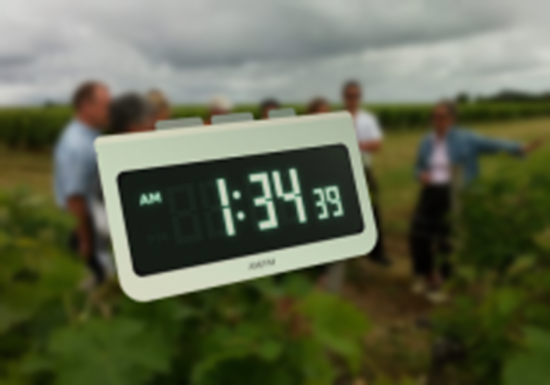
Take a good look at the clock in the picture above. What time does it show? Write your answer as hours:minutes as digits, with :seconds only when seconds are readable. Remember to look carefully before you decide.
1:34:39
